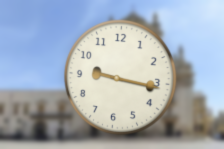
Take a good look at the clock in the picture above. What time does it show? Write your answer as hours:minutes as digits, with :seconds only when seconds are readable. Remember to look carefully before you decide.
9:16
